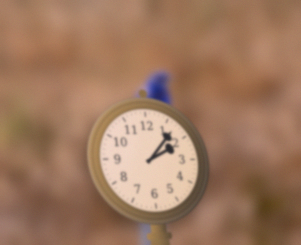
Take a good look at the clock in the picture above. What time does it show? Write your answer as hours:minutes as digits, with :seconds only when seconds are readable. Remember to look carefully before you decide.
2:07
